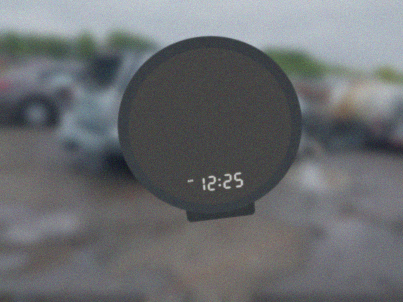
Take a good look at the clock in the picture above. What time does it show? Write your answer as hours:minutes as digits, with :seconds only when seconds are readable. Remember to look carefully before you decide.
12:25
